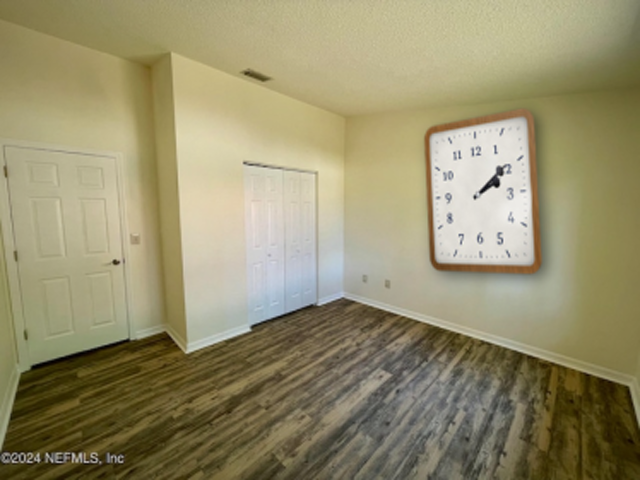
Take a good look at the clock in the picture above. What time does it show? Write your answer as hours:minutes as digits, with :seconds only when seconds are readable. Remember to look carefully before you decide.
2:09
